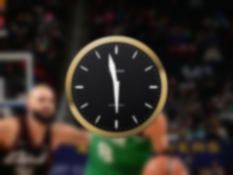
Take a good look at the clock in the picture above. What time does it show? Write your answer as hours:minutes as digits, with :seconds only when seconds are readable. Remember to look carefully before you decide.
5:58
